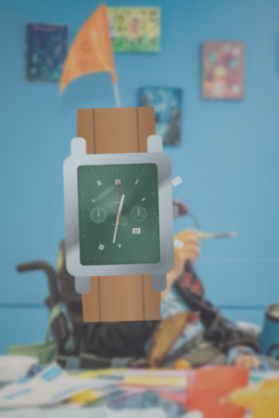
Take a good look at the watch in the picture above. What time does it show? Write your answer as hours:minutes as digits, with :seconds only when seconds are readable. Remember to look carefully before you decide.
12:32
